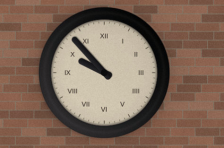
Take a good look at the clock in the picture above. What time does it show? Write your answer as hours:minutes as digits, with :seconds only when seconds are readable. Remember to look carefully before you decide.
9:53
